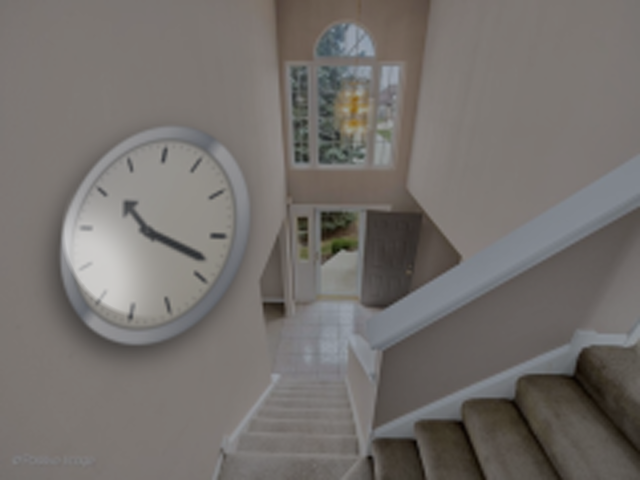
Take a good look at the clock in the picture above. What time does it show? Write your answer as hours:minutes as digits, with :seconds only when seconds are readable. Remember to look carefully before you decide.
10:18
